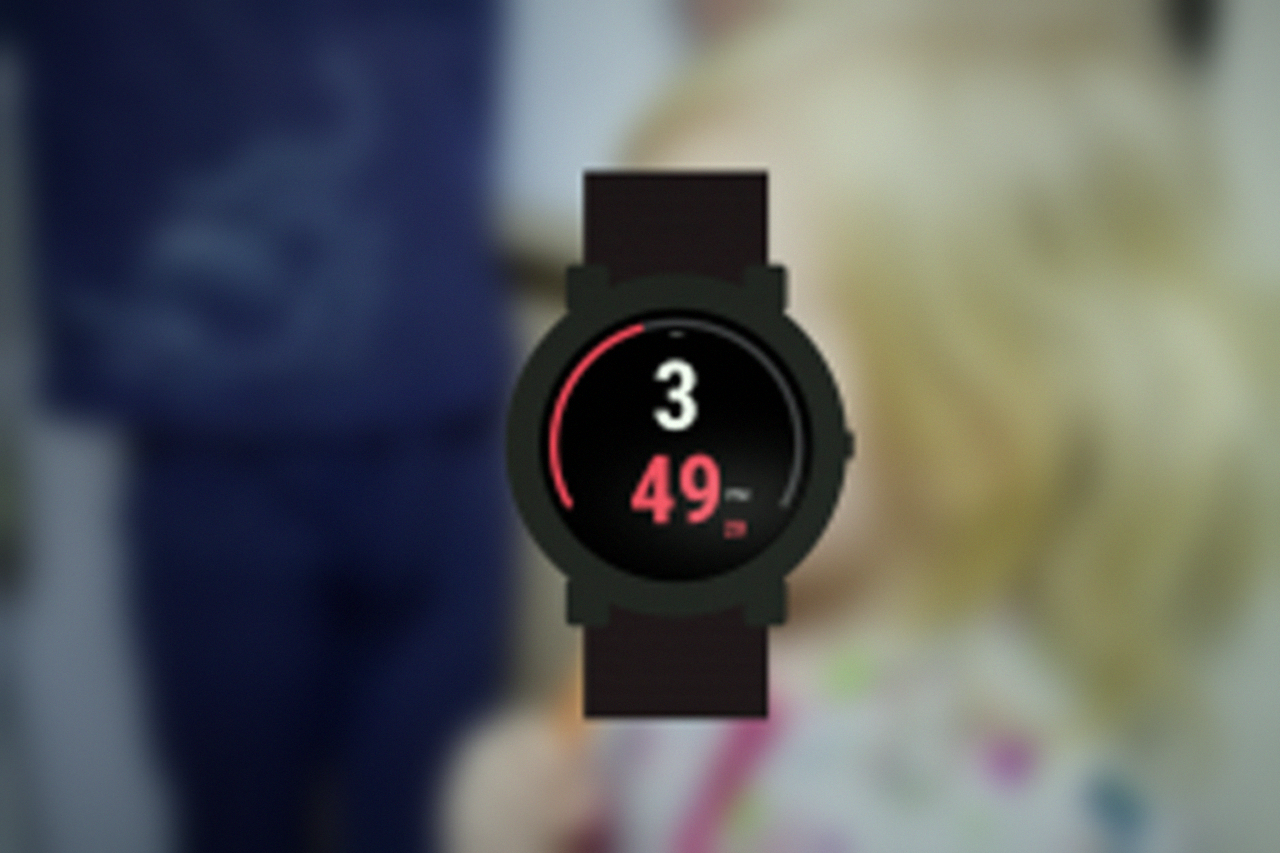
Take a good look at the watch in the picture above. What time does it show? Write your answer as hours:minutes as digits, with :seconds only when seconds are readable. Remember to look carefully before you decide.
3:49
